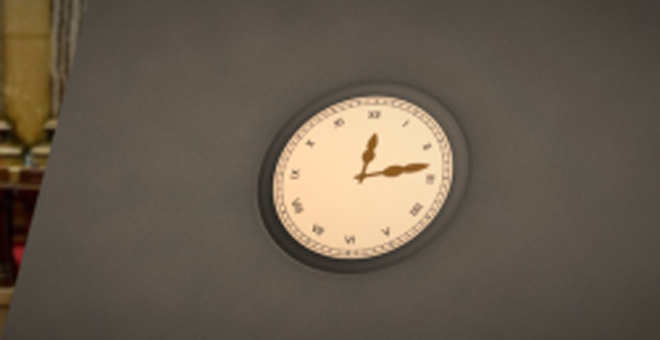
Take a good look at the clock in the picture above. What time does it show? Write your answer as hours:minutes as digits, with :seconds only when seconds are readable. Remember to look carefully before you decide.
12:13
